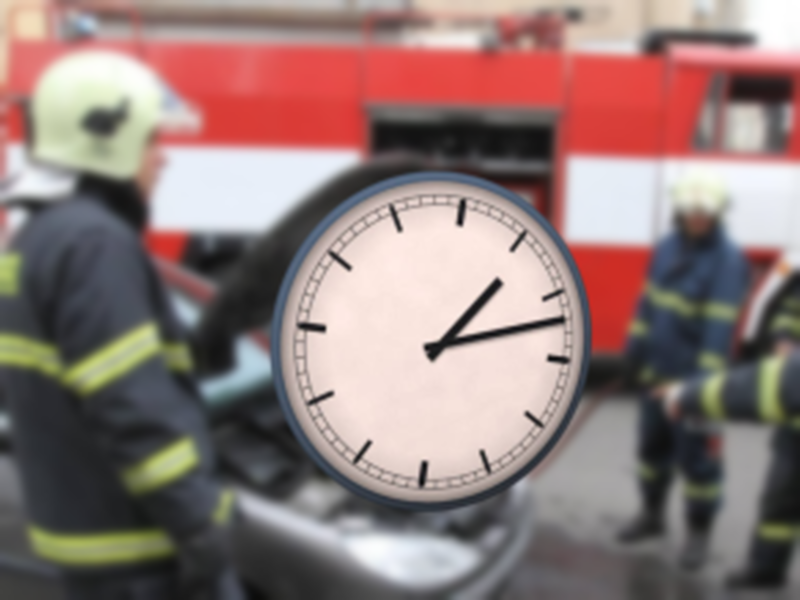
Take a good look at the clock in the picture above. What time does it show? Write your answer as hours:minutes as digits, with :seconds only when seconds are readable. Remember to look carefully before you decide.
1:12
